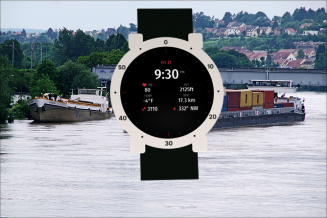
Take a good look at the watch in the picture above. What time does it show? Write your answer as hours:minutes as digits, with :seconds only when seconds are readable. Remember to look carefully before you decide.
9:30
